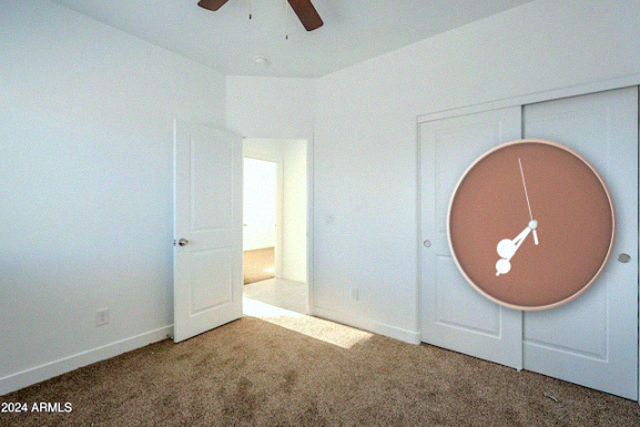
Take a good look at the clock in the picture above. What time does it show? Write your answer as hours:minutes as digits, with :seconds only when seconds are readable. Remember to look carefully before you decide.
7:35:58
